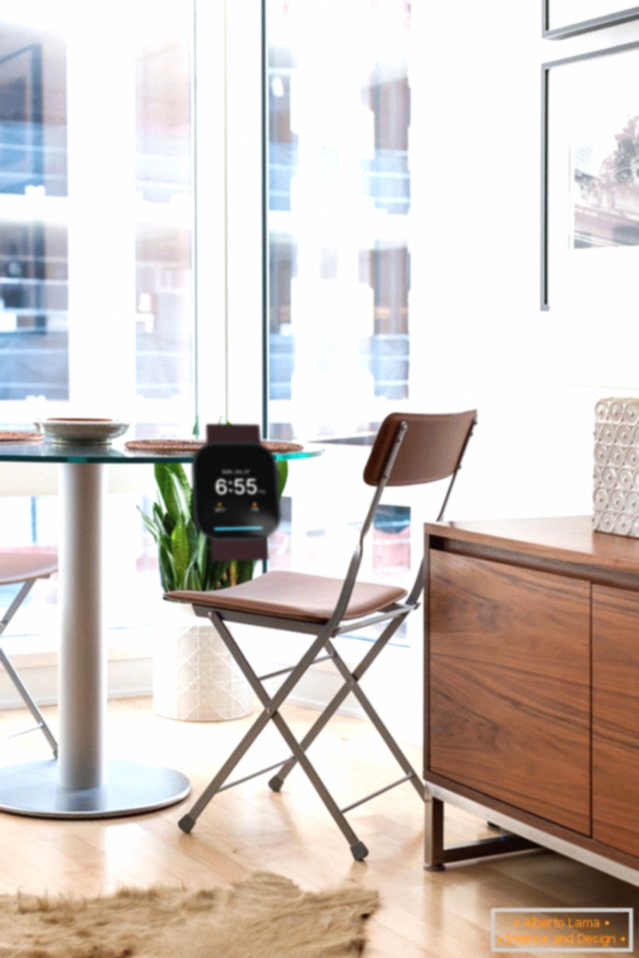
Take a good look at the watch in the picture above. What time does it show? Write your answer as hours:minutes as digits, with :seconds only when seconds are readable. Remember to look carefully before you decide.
6:55
